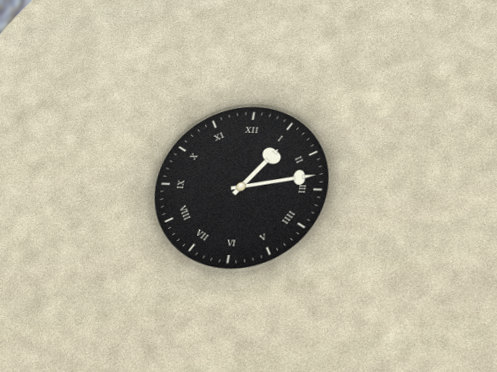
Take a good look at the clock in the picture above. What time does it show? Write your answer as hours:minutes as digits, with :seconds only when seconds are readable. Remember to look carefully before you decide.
1:13
